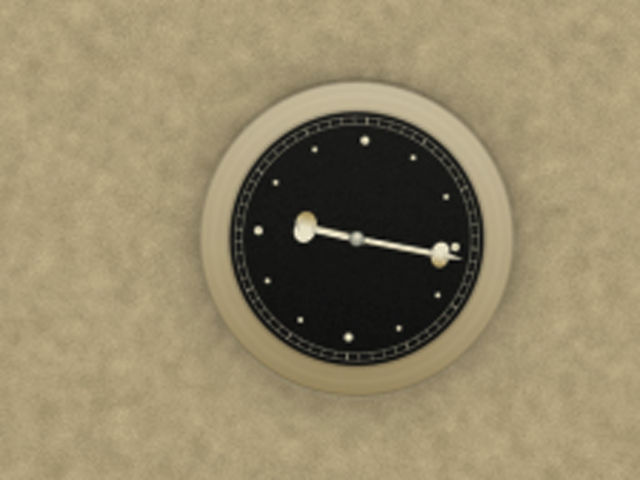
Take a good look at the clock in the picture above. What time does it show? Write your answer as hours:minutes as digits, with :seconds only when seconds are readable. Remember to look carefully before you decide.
9:16
